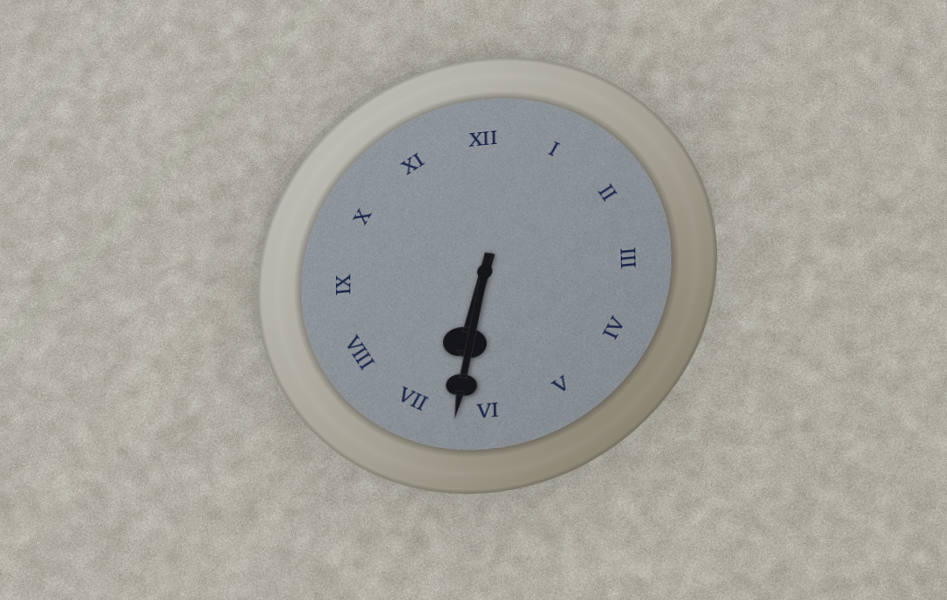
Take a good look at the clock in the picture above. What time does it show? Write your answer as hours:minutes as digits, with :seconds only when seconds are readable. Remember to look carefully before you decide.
6:32
